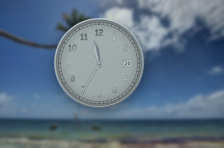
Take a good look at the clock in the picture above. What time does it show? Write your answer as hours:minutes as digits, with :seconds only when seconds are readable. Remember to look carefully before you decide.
11:35
